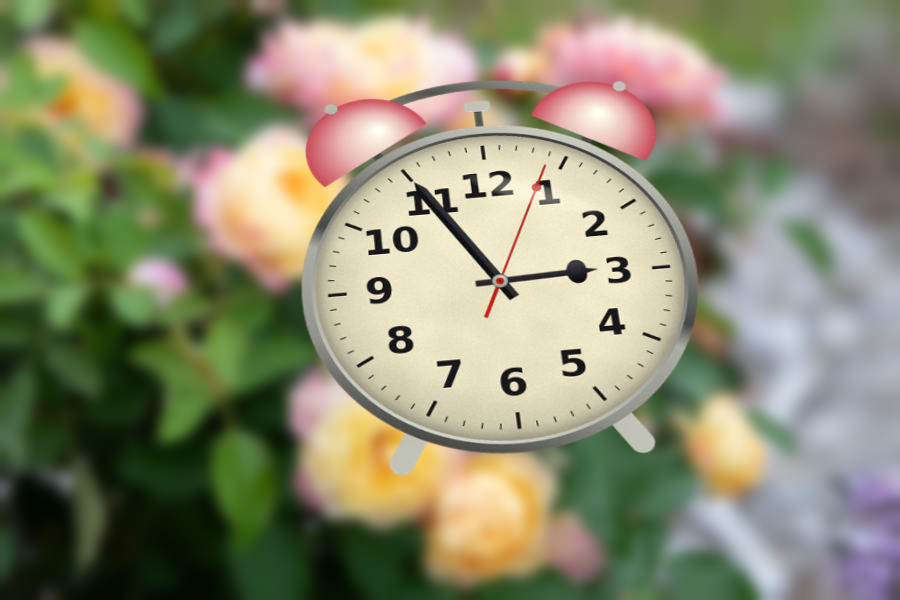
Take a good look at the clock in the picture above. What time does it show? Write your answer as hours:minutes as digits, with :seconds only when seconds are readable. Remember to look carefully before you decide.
2:55:04
